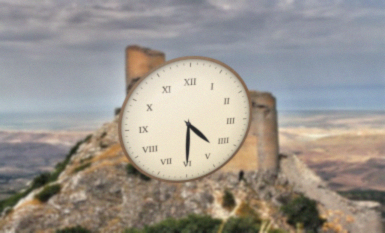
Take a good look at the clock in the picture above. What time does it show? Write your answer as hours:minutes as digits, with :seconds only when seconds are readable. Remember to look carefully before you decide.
4:30
